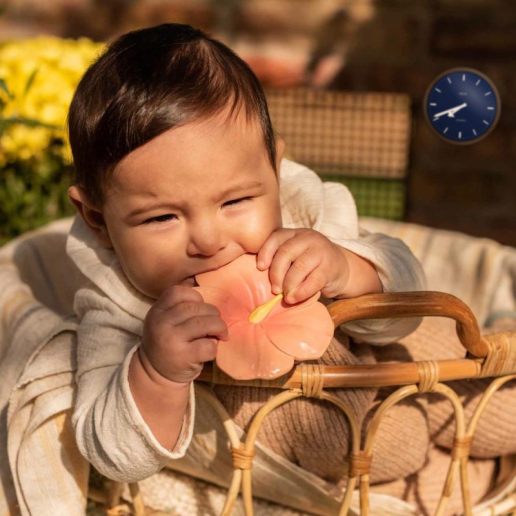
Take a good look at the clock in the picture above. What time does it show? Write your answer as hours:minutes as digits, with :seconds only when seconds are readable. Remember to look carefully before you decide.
7:41
